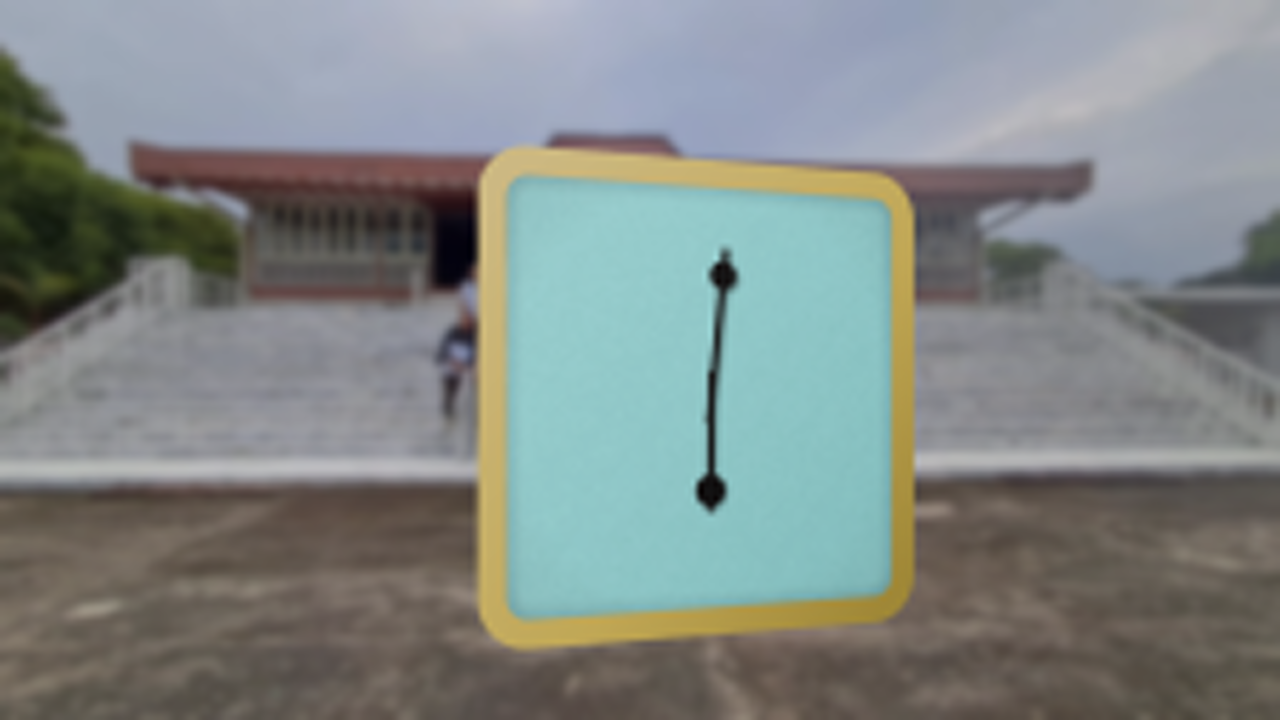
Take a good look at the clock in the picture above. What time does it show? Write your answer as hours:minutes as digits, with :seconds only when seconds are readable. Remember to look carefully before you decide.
6:01
